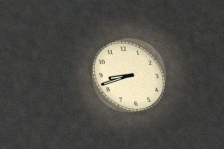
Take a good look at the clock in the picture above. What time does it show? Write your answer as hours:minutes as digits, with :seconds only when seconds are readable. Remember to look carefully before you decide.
8:42
